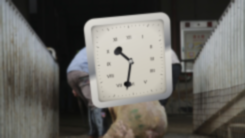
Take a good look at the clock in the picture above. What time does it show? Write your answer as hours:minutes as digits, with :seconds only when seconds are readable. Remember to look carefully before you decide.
10:32
